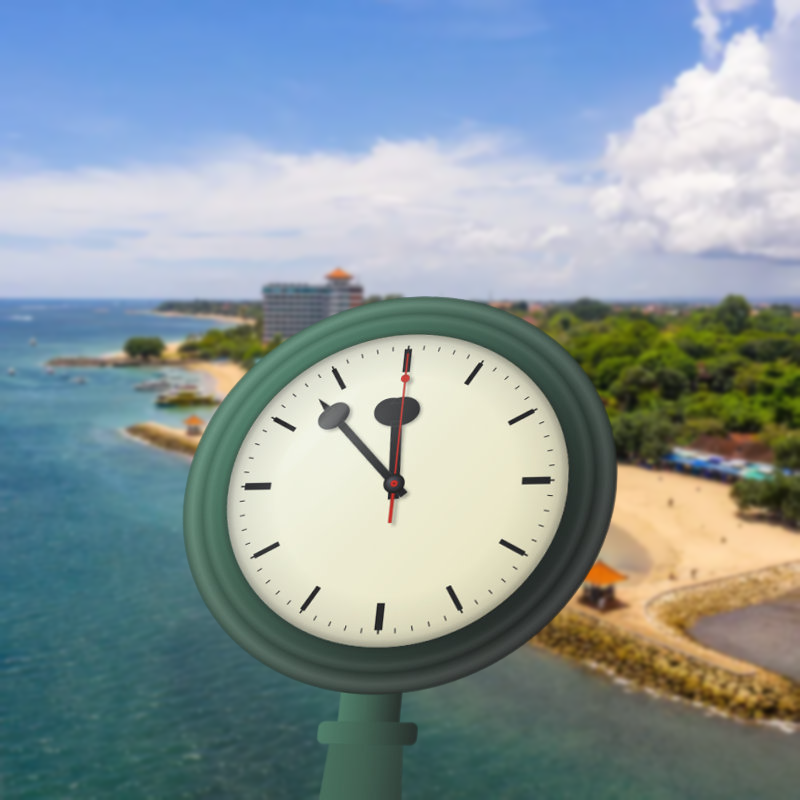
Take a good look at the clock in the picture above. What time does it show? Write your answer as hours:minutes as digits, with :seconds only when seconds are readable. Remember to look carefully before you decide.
11:53:00
